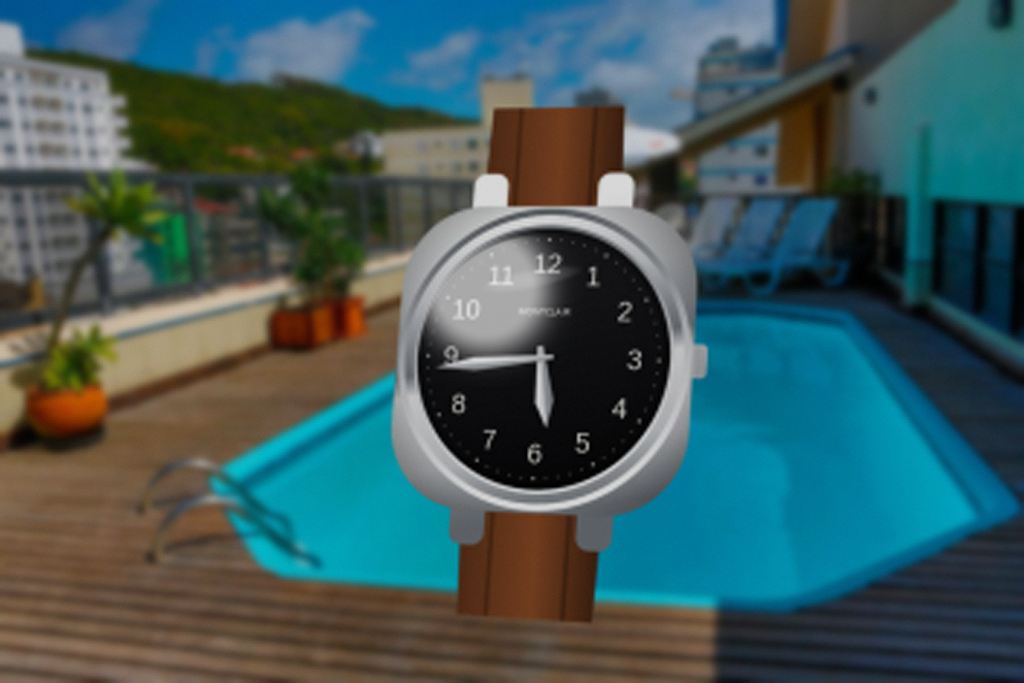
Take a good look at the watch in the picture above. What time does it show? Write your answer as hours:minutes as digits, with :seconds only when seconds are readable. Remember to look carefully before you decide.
5:44
